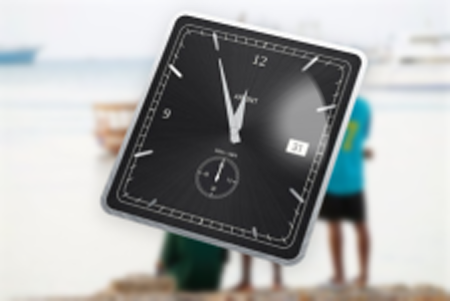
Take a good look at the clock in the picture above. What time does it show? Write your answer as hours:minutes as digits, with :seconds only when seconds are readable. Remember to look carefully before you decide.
11:55
